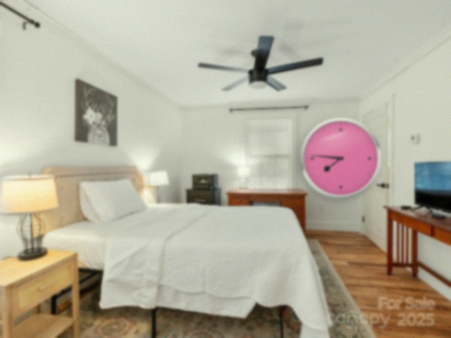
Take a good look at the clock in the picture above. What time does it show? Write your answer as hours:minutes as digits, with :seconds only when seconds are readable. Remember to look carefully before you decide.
7:46
